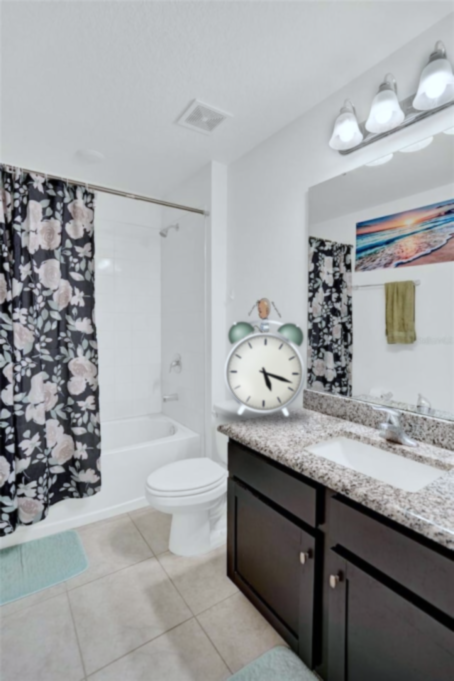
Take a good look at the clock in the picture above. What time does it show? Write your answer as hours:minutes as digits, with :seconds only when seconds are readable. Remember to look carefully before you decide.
5:18
